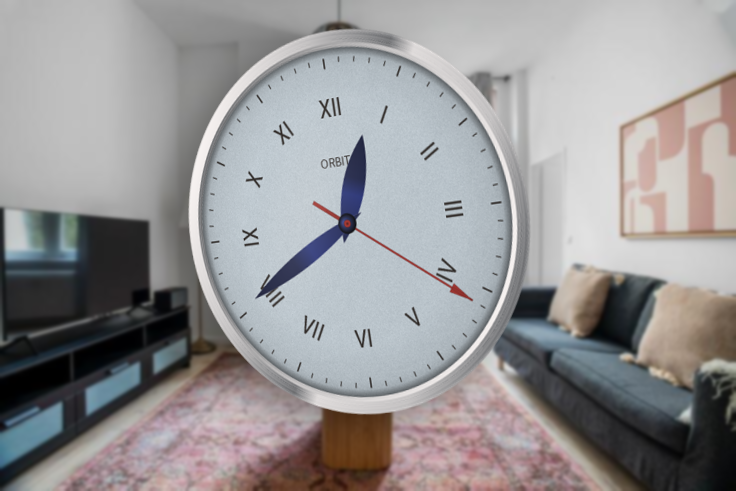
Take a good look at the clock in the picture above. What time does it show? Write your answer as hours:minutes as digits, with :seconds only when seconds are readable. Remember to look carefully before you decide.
12:40:21
